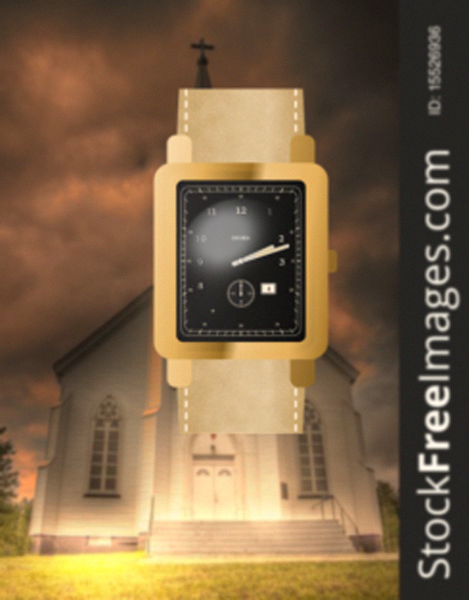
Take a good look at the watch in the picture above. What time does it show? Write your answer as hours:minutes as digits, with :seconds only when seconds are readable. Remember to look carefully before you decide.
2:12
